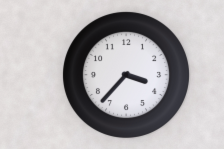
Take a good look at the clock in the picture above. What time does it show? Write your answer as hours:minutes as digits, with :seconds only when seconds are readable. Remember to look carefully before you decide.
3:37
